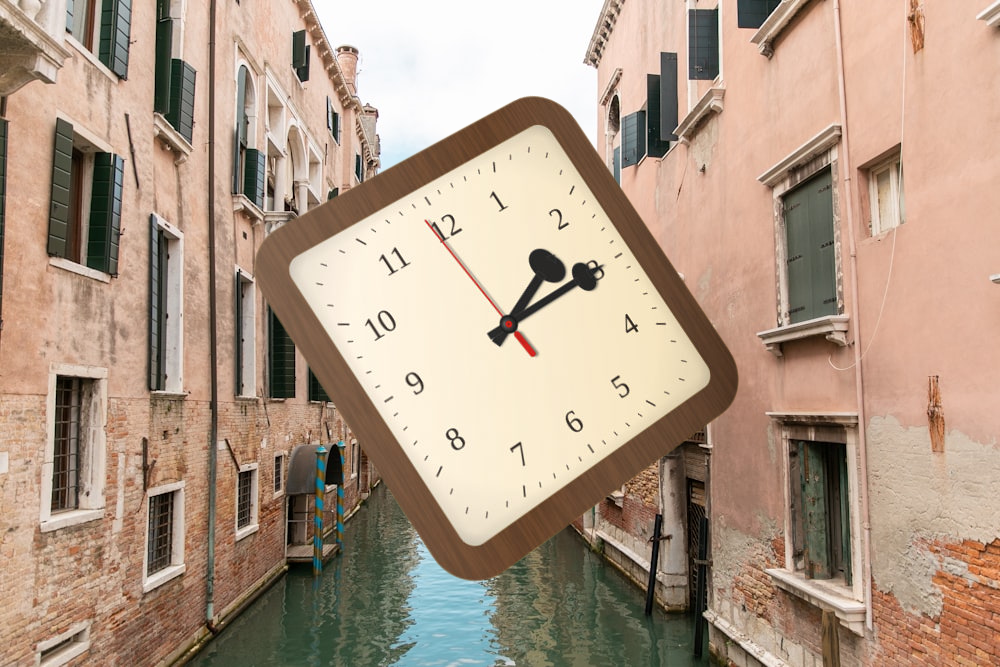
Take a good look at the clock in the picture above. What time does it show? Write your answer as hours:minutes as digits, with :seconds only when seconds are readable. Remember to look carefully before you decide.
2:14:59
